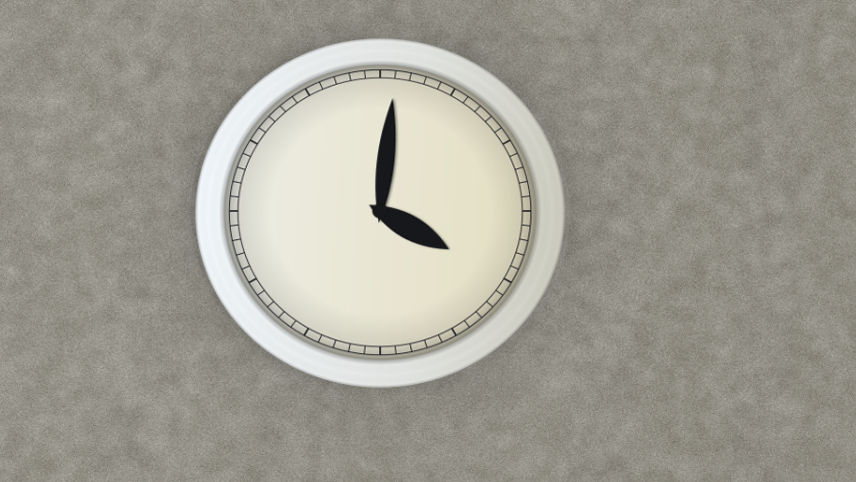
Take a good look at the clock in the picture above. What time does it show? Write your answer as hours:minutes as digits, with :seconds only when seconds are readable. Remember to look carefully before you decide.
4:01
